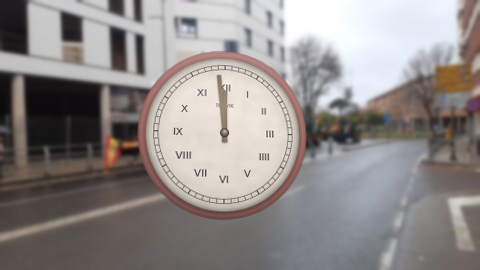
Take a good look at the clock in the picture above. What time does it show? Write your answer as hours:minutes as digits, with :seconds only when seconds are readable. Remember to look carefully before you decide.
11:59
